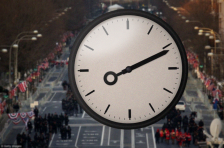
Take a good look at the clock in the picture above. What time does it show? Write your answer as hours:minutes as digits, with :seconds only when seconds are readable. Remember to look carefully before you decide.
8:11
